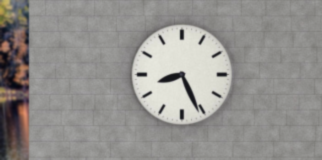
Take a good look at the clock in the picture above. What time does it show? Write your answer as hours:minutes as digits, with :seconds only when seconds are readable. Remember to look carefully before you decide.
8:26
